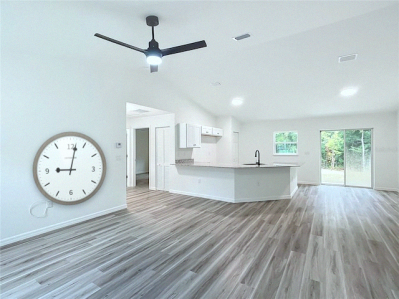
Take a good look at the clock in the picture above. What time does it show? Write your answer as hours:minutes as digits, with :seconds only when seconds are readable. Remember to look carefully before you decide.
9:02
